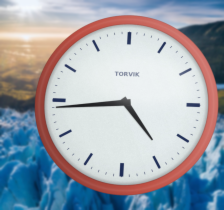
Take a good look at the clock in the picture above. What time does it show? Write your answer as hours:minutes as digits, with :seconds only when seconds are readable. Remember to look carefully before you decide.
4:44
